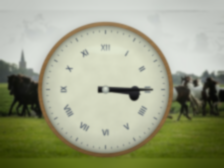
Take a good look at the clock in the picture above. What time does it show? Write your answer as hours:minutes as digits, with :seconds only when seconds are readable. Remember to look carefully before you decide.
3:15
